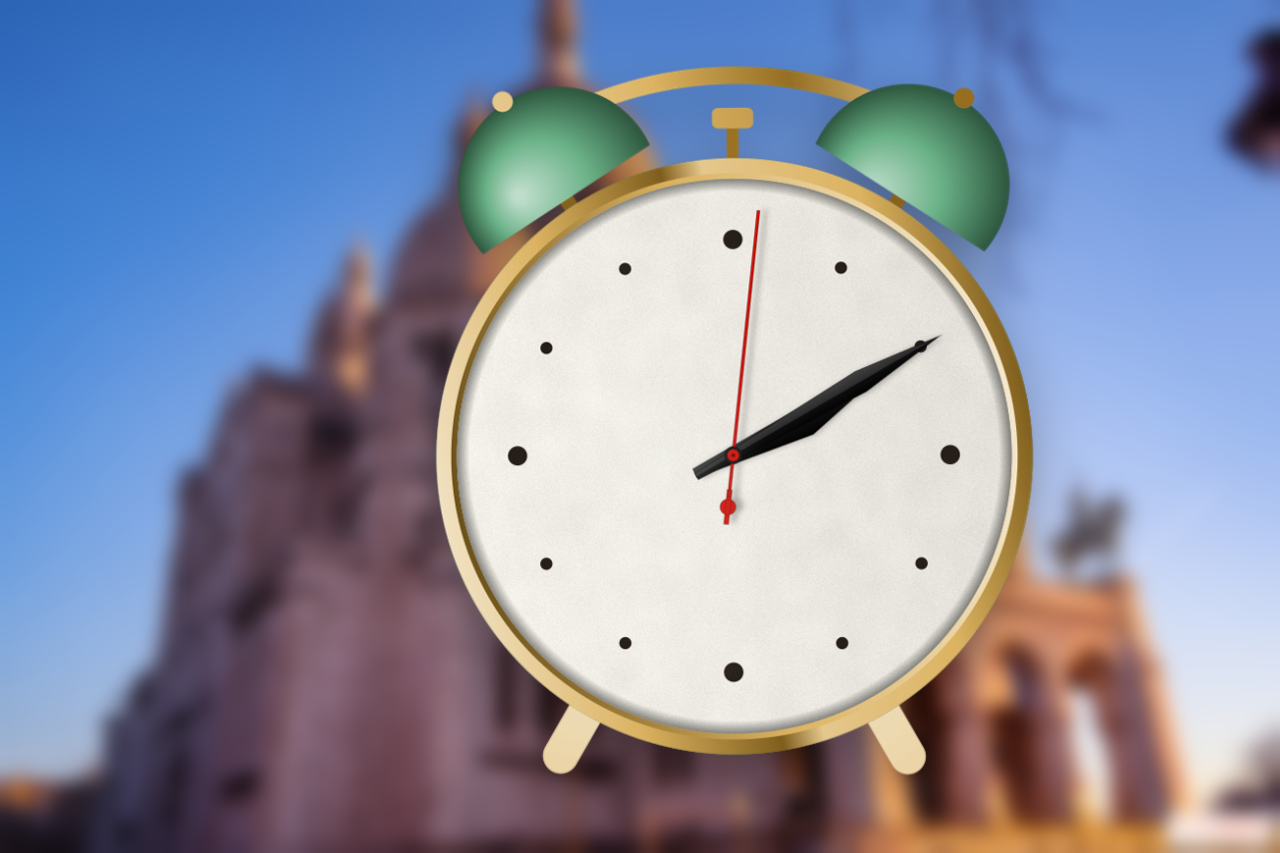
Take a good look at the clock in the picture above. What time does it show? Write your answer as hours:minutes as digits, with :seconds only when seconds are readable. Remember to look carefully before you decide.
2:10:01
